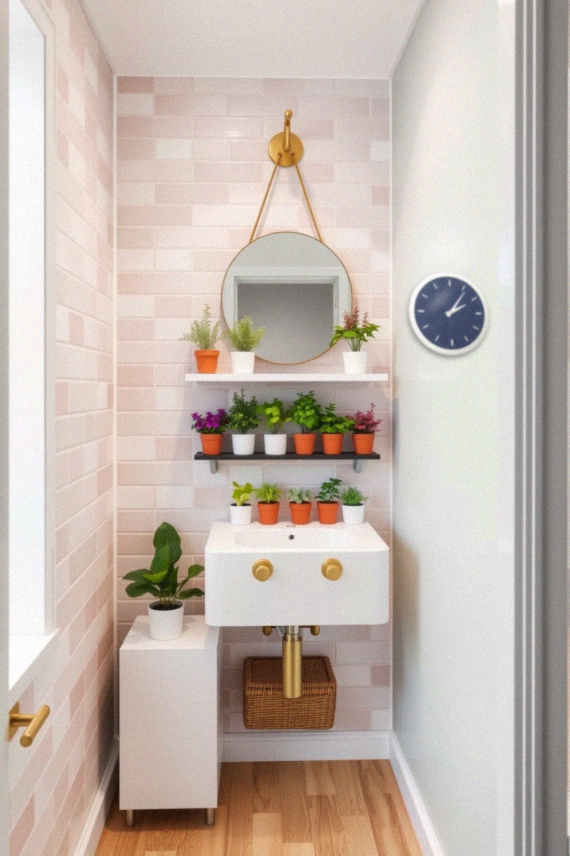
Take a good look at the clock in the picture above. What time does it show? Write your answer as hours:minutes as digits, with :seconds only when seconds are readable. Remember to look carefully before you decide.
2:06
